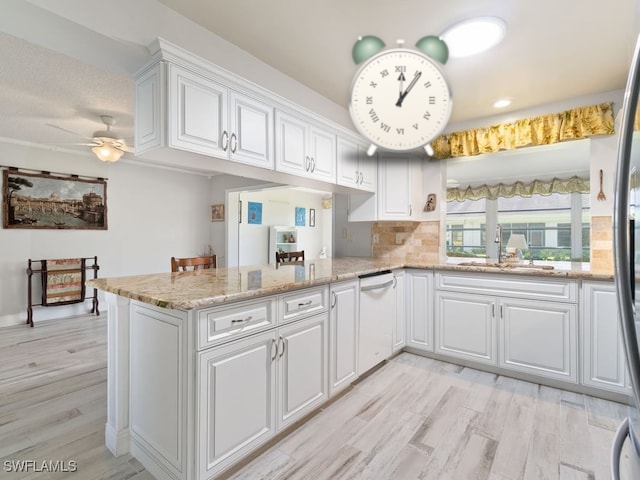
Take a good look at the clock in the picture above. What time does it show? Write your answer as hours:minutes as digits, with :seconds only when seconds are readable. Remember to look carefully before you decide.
12:06
